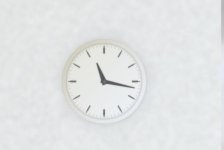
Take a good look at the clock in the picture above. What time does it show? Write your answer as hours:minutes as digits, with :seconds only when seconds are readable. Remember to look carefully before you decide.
11:17
